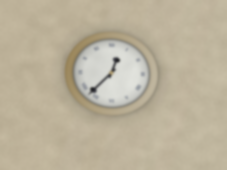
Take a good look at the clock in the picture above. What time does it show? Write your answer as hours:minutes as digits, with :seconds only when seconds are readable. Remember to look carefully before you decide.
12:37
